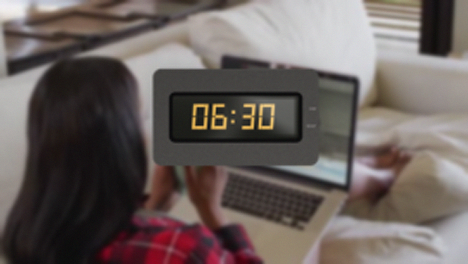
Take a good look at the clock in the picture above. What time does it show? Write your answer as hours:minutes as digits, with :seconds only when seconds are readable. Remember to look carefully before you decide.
6:30
